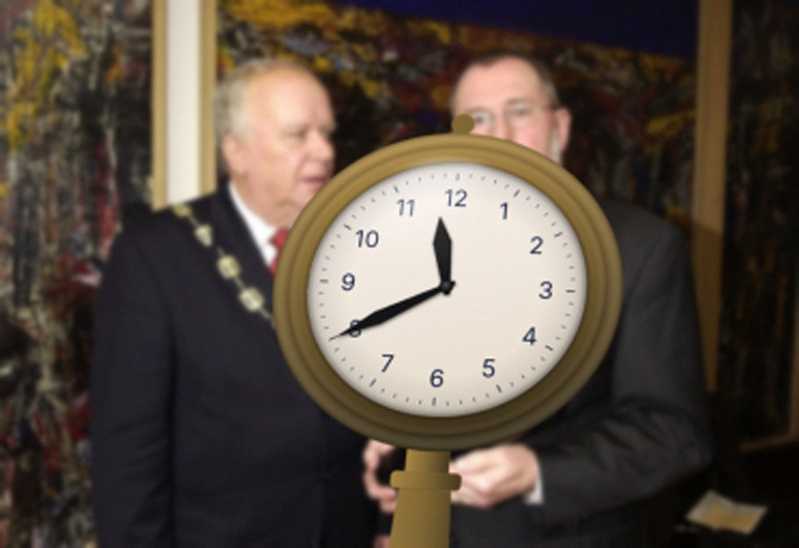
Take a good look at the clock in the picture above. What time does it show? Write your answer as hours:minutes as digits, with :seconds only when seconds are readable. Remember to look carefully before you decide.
11:40
